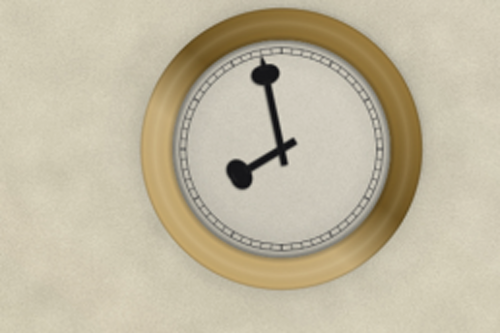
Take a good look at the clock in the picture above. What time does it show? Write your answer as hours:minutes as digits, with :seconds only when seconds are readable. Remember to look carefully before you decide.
7:58
